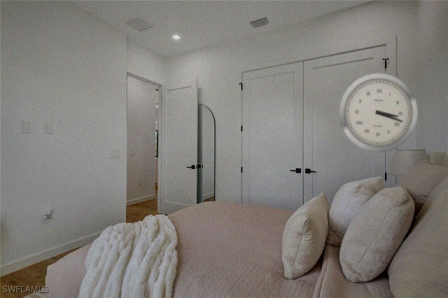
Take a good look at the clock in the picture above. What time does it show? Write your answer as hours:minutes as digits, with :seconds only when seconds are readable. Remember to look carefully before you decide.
3:18
